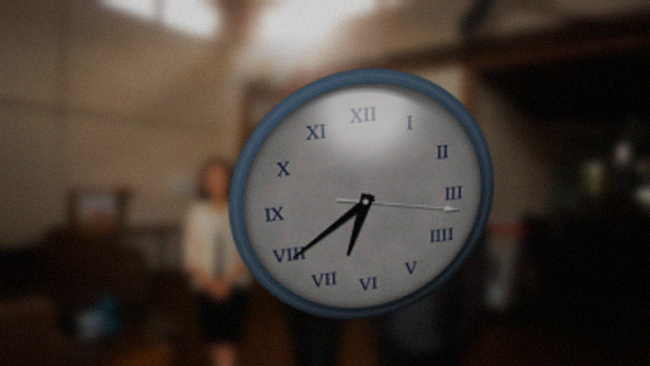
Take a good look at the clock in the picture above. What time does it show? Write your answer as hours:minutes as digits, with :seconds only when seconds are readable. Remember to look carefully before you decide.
6:39:17
